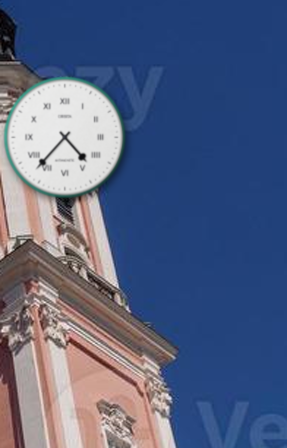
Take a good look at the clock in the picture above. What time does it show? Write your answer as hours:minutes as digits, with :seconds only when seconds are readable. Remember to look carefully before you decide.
4:37
